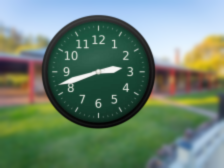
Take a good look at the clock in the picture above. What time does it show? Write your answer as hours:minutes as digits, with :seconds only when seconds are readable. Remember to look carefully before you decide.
2:42
